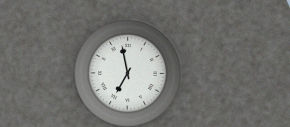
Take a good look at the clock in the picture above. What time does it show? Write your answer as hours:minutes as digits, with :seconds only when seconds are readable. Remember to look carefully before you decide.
6:58
